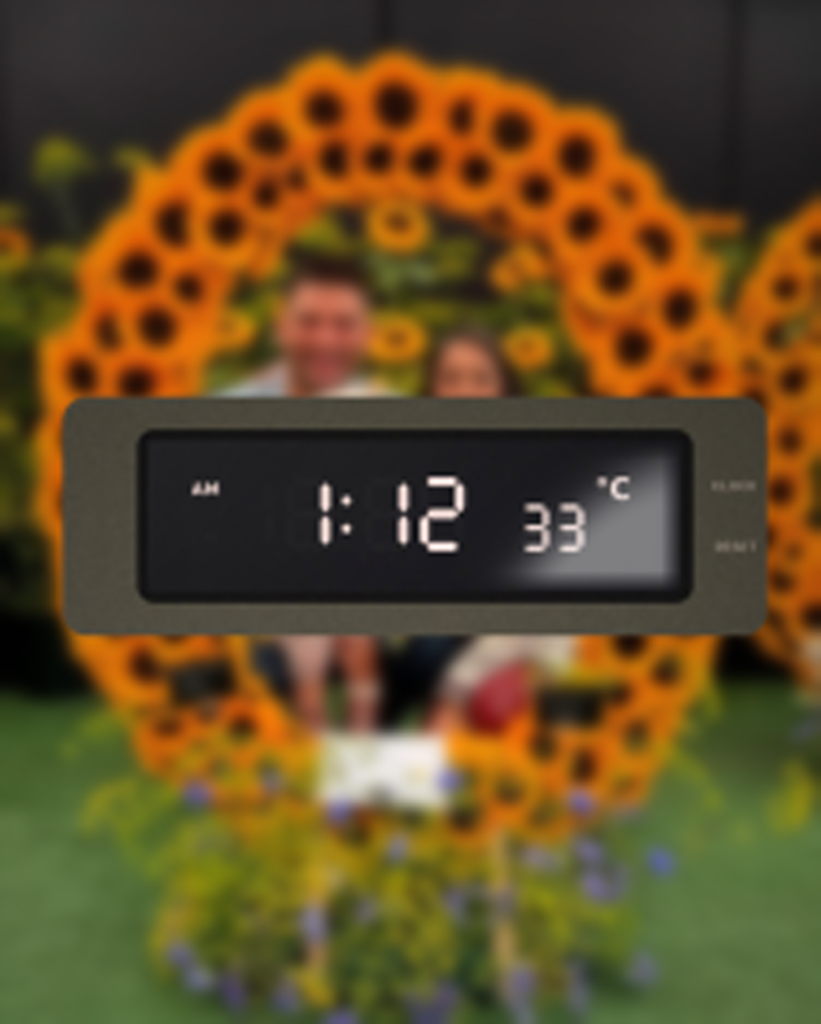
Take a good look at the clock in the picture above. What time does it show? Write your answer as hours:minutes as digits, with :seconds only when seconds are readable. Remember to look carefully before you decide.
1:12
